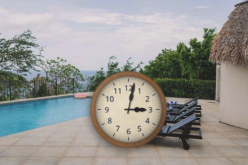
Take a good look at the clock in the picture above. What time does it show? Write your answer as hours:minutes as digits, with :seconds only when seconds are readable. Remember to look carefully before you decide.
3:02
